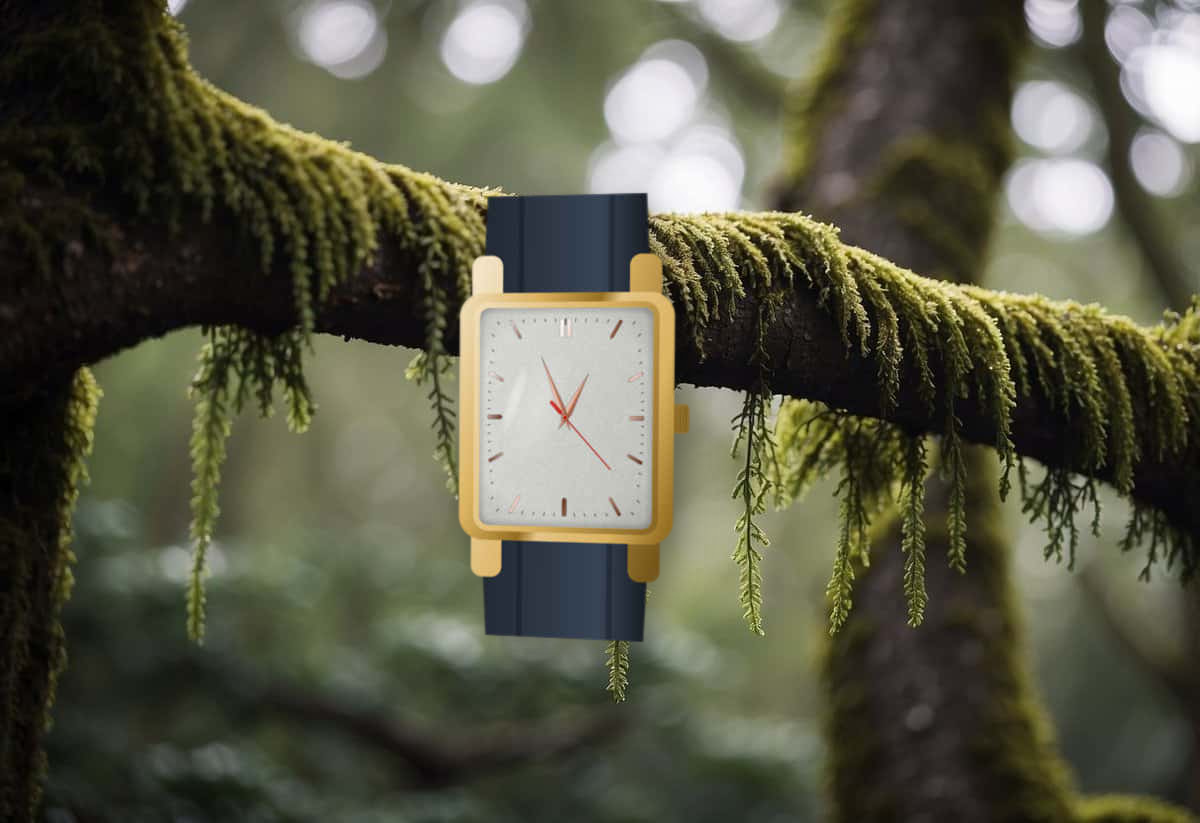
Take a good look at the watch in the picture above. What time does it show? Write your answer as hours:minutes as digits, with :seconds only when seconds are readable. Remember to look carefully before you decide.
12:56:23
